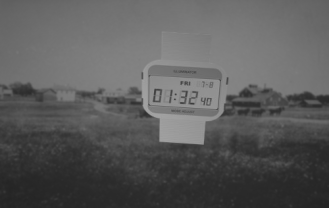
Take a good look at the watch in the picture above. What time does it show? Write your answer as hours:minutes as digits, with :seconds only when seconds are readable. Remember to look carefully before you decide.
1:32:40
